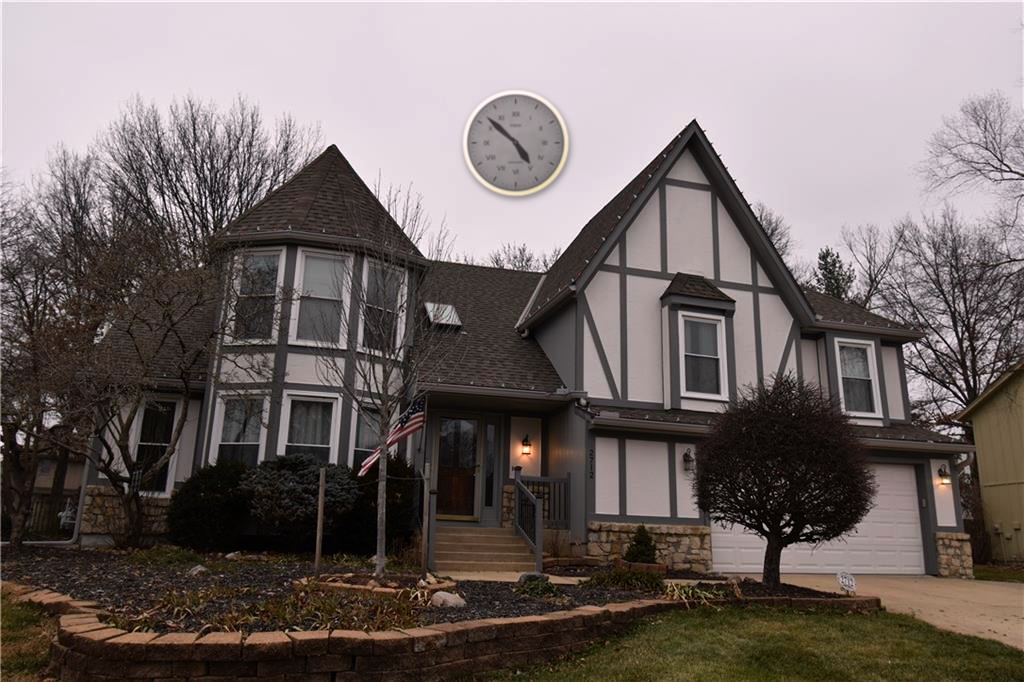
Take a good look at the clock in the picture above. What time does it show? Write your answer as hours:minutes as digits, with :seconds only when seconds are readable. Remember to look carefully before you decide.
4:52
